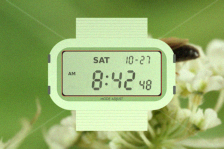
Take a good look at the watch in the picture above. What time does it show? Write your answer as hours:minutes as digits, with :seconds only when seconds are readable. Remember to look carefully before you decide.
8:42:48
